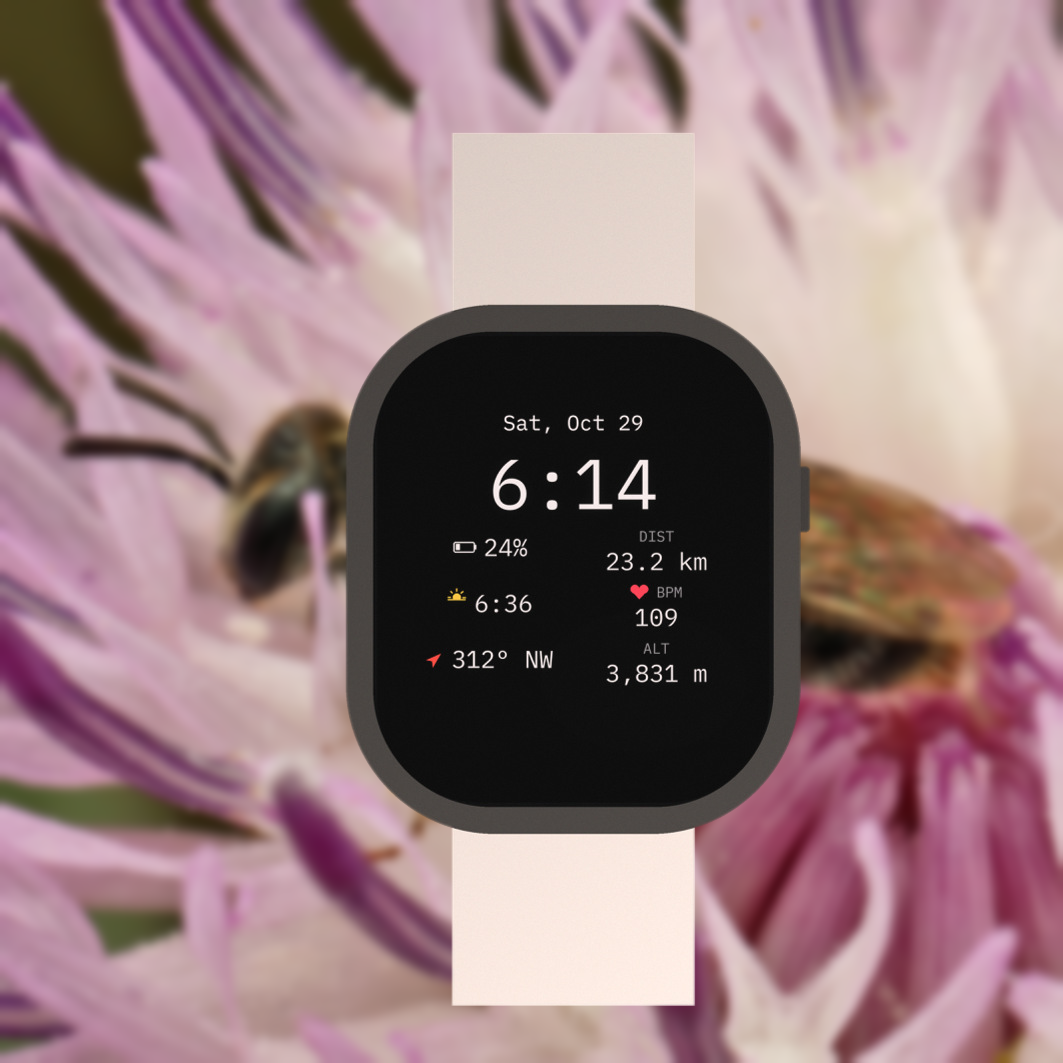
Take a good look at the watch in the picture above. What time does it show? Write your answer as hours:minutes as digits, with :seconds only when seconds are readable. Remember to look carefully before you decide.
6:14
